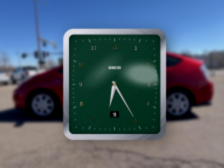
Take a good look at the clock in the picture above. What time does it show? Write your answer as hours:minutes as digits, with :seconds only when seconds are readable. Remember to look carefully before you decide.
6:25
